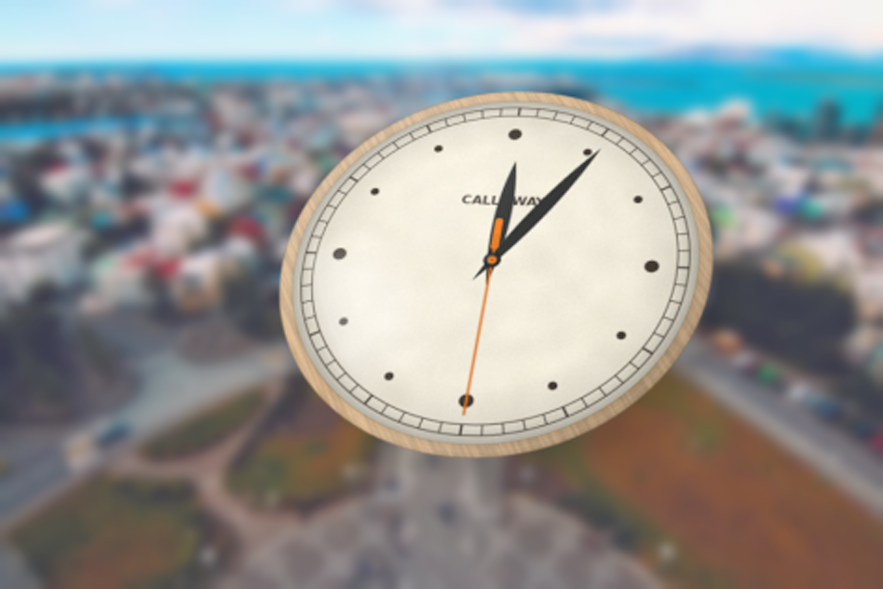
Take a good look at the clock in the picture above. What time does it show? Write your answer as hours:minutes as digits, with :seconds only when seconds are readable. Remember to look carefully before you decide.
12:05:30
